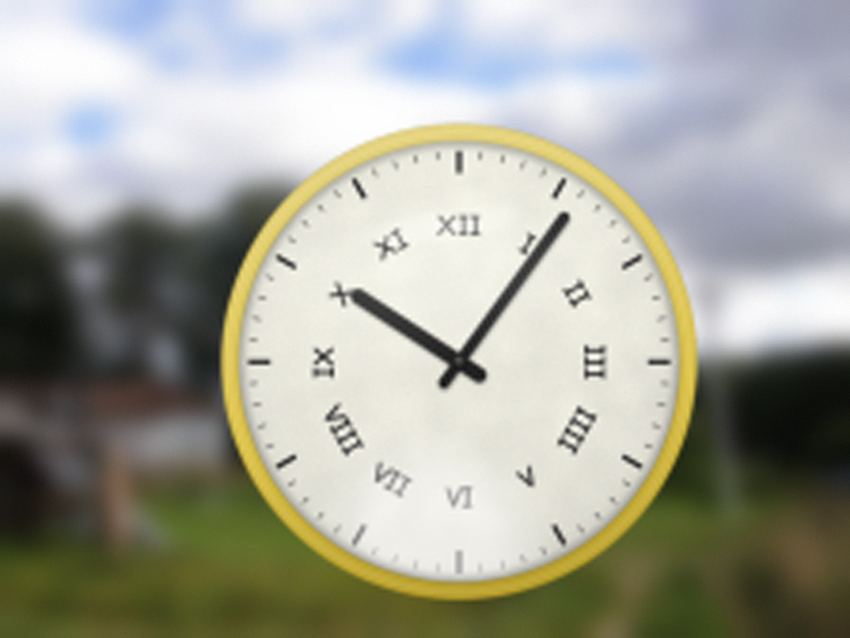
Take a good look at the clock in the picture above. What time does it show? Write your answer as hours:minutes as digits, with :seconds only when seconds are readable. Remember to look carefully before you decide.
10:06
